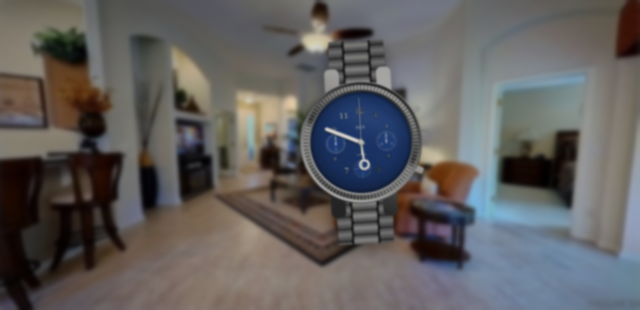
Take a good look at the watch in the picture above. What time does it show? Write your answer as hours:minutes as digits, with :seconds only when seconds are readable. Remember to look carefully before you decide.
5:49
